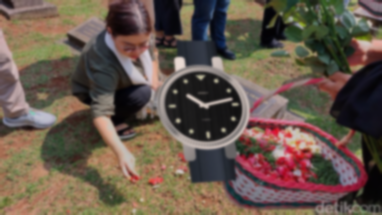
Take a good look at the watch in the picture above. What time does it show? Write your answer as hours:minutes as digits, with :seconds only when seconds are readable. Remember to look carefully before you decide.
10:13
